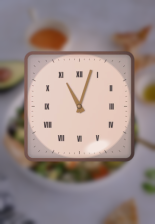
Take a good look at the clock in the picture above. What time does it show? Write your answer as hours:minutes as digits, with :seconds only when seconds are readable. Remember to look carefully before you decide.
11:03
